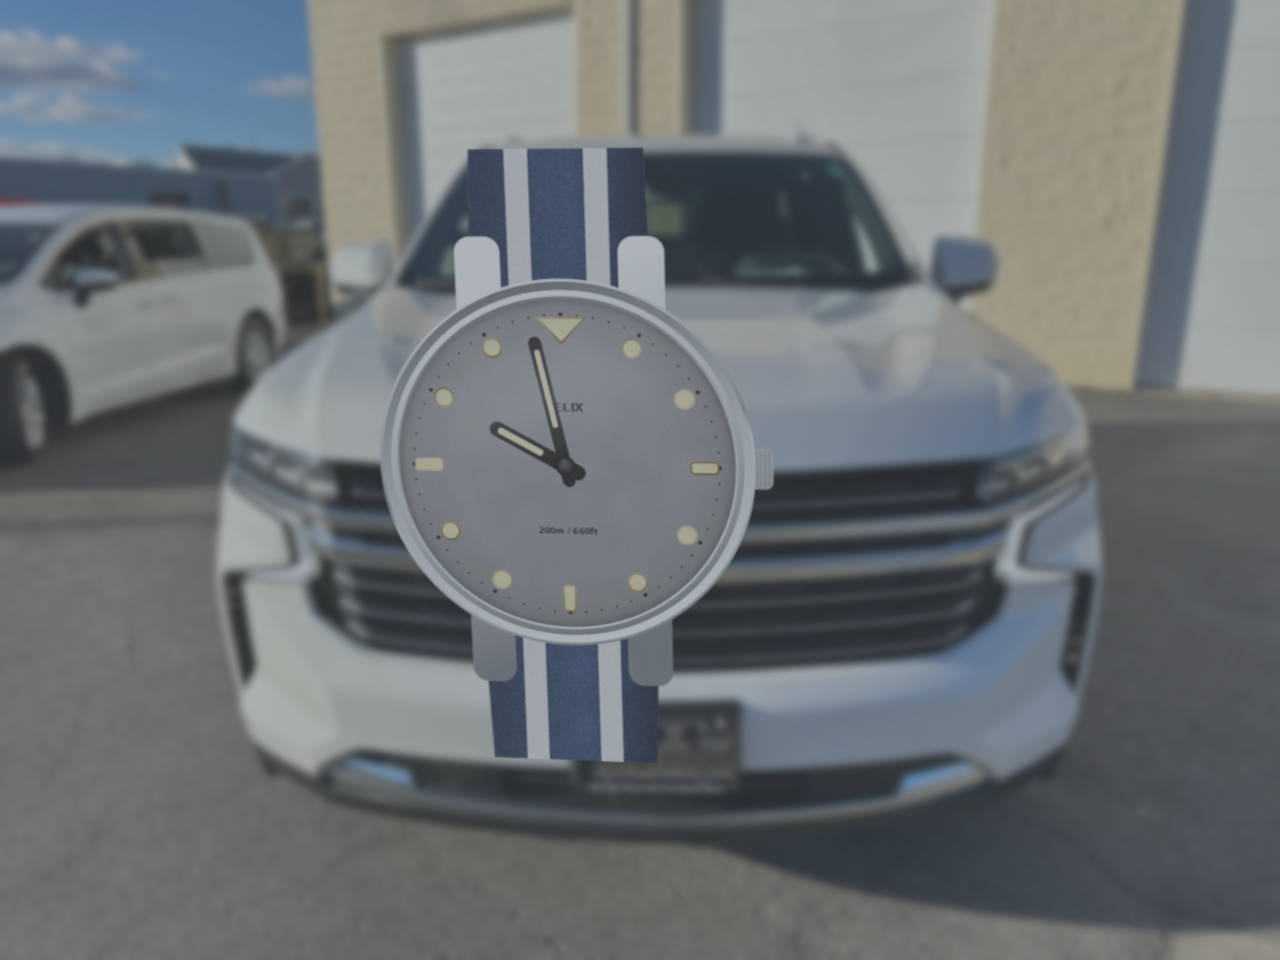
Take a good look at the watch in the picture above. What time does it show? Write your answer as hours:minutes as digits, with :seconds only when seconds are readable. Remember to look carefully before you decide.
9:58
